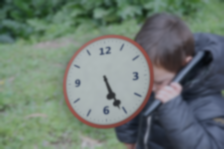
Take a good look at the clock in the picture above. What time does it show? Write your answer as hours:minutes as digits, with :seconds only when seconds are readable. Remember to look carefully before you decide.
5:26
